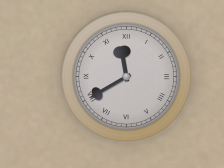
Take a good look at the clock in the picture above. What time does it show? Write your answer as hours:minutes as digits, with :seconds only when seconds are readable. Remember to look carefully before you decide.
11:40
